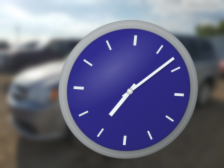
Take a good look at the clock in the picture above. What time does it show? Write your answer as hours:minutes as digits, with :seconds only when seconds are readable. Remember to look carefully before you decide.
7:08
